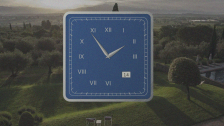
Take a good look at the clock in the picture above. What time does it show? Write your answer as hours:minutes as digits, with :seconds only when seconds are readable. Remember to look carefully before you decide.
1:54
